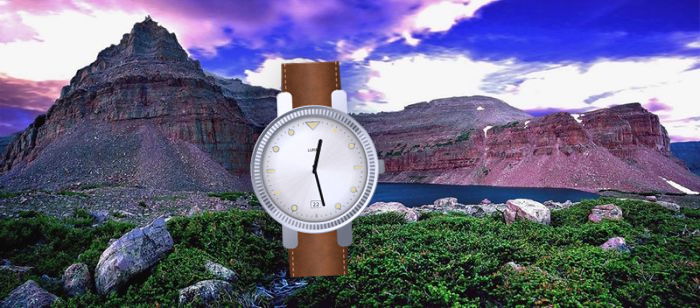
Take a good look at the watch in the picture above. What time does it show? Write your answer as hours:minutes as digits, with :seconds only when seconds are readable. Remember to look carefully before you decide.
12:28
